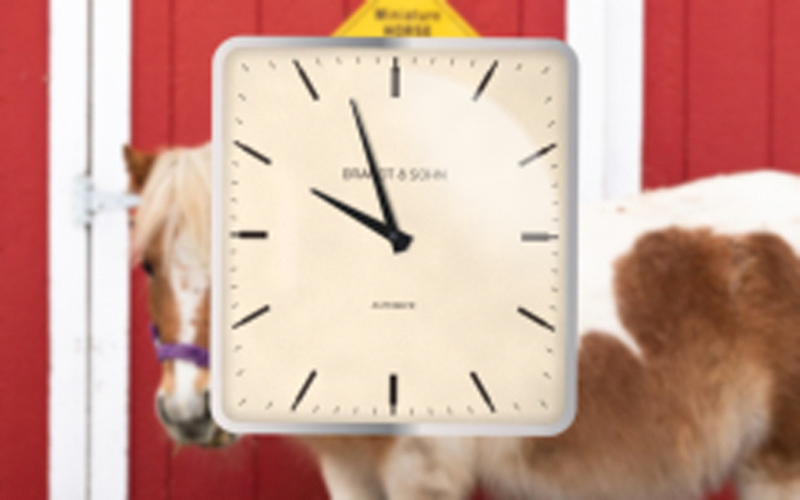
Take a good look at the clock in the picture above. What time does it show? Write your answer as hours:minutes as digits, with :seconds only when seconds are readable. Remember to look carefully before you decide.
9:57
